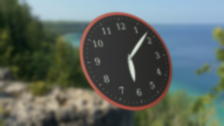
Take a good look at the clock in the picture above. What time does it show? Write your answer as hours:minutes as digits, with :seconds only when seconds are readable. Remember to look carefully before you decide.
6:08
